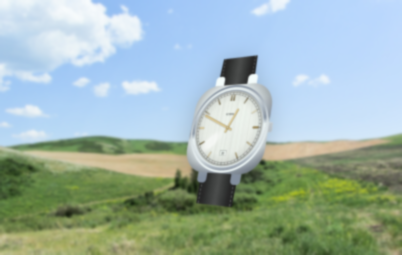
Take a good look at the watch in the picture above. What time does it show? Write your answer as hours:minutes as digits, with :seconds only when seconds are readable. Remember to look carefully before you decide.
12:49
